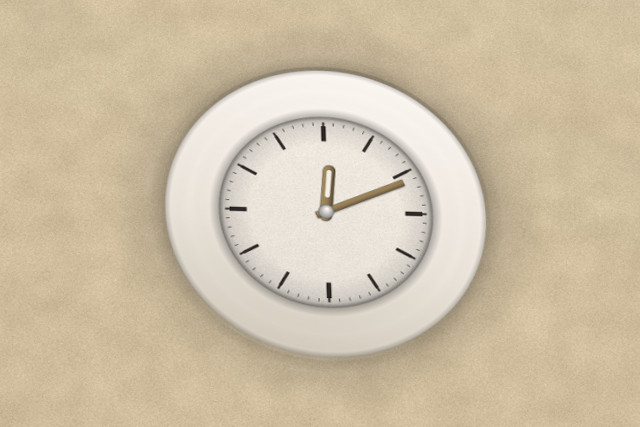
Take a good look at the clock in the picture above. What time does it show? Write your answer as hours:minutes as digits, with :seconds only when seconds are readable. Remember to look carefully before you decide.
12:11
